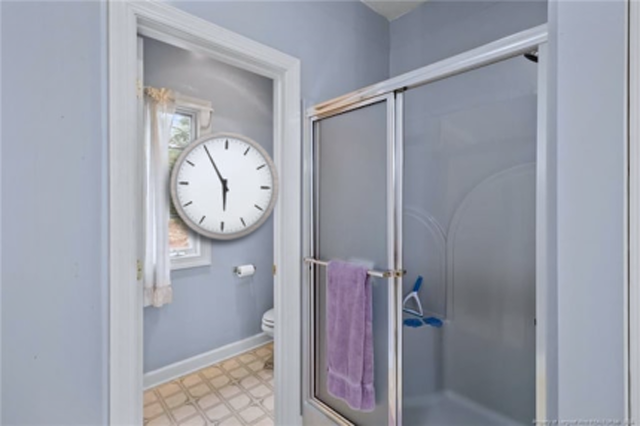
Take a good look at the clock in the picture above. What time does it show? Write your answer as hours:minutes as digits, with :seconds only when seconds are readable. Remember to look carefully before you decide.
5:55
